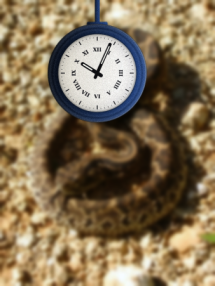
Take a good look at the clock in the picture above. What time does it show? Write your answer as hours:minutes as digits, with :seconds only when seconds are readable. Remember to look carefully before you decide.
10:04
